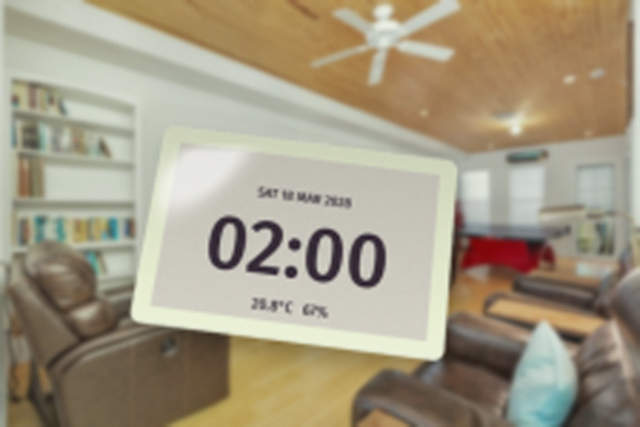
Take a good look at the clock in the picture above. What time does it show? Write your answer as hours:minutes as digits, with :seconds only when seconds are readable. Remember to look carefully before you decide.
2:00
